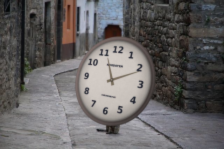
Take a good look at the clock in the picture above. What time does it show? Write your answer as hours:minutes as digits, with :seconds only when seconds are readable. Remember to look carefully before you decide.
11:11
